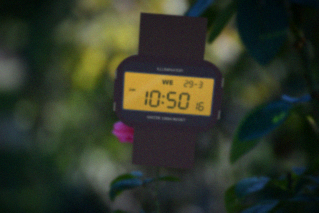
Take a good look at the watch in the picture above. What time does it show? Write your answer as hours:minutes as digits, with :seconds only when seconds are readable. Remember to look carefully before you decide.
10:50
